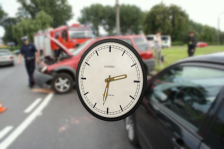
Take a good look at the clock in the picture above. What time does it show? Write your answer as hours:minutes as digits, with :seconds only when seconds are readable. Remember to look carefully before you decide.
2:32
